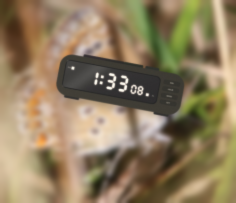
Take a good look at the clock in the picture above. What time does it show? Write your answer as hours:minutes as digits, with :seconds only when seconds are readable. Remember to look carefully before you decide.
1:33:08
